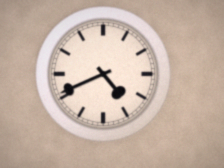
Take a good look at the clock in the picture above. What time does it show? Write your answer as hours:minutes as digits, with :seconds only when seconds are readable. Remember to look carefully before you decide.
4:41
